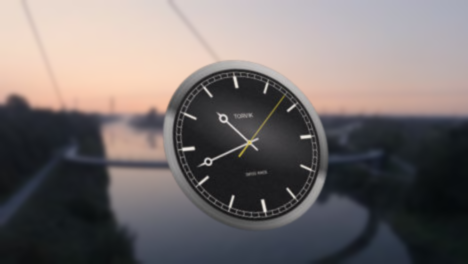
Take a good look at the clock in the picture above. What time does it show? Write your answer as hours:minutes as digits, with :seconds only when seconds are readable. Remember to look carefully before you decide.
10:42:08
